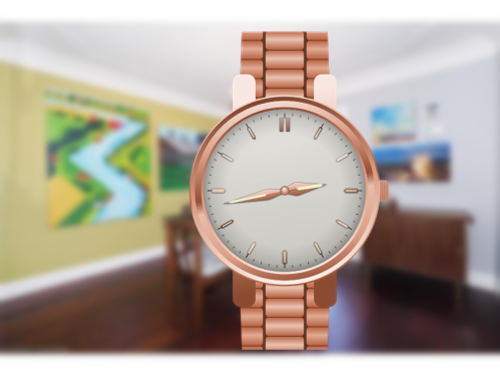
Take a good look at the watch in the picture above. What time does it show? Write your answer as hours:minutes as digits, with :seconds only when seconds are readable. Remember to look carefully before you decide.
2:43
